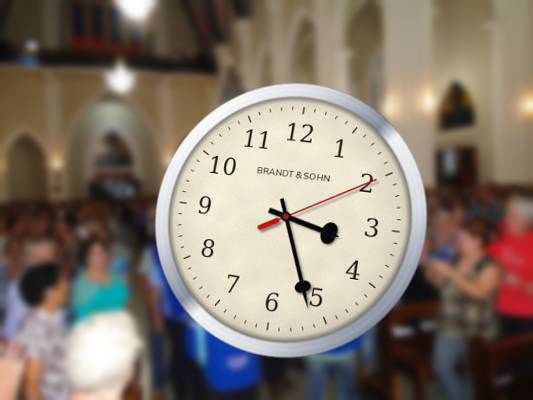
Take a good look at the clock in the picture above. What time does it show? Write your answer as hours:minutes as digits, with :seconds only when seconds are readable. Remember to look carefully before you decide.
3:26:10
